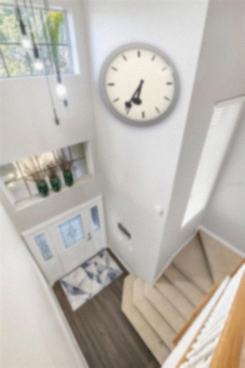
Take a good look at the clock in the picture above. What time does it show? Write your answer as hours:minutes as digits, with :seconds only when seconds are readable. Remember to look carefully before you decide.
6:36
